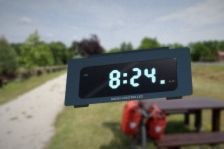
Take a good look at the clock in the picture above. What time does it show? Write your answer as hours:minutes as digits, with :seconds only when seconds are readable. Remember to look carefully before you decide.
8:24
